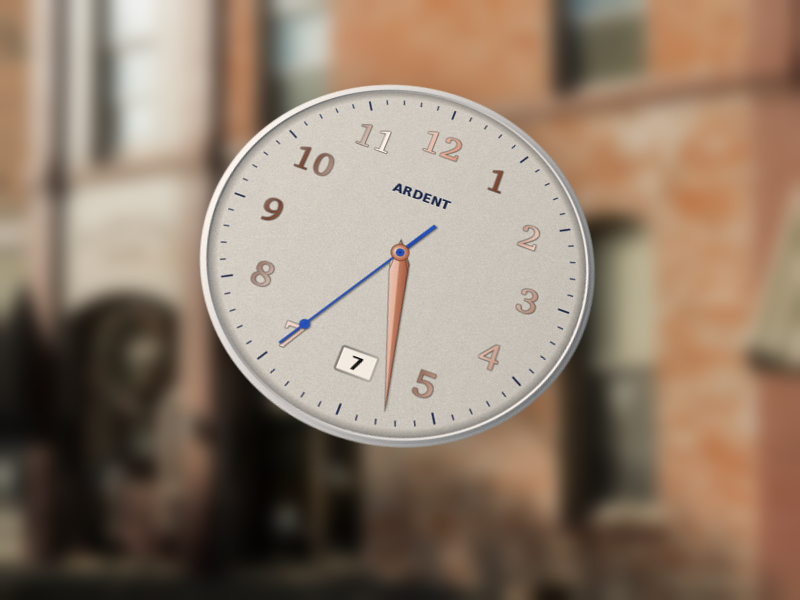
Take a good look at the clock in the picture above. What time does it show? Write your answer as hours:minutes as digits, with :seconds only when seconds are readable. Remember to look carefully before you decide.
5:27:35
